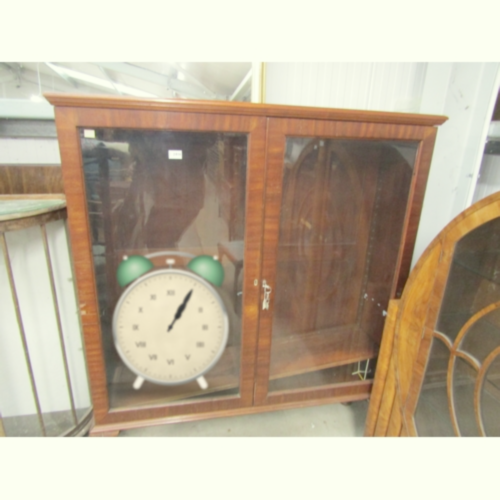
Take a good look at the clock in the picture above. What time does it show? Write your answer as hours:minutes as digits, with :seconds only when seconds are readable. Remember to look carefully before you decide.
1:05
